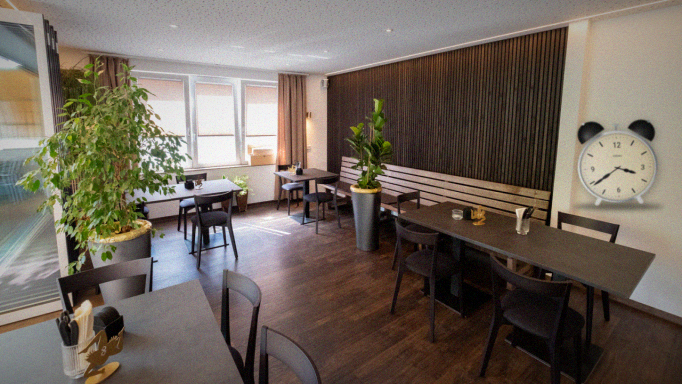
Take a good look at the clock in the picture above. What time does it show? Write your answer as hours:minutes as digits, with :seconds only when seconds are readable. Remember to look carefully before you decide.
3:39
